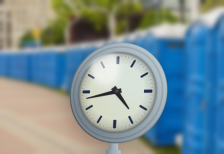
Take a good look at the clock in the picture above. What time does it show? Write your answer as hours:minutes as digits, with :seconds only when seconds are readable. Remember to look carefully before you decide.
4:43
